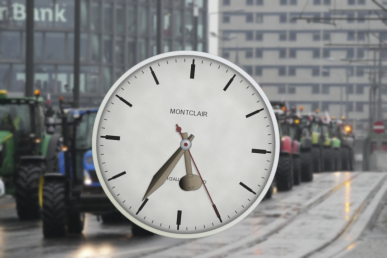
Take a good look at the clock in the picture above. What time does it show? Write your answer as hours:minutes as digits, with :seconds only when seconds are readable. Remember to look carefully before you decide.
5:35:25
